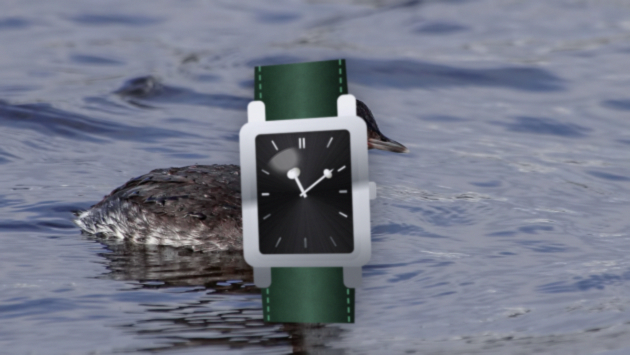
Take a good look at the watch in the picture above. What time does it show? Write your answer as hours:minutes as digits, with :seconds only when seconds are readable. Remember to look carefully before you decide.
11:09
